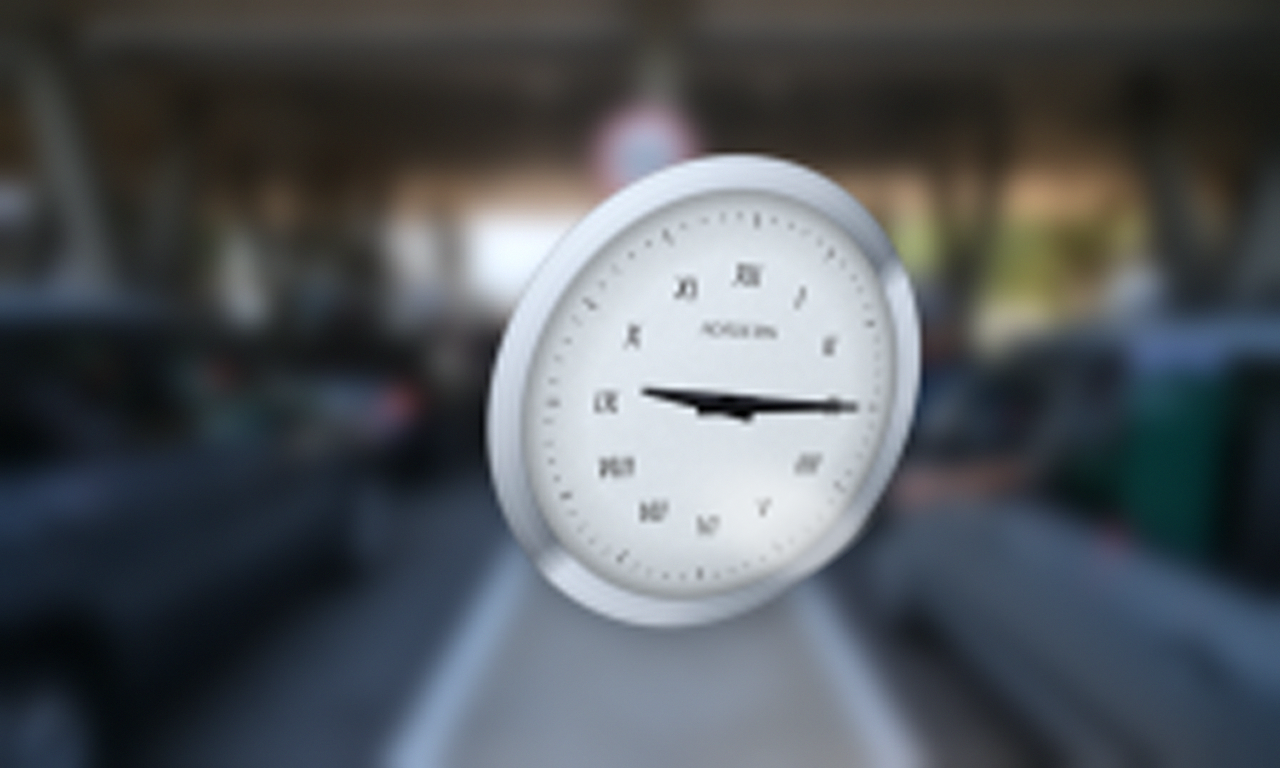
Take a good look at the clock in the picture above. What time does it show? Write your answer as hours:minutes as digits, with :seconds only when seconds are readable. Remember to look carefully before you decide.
9:15
